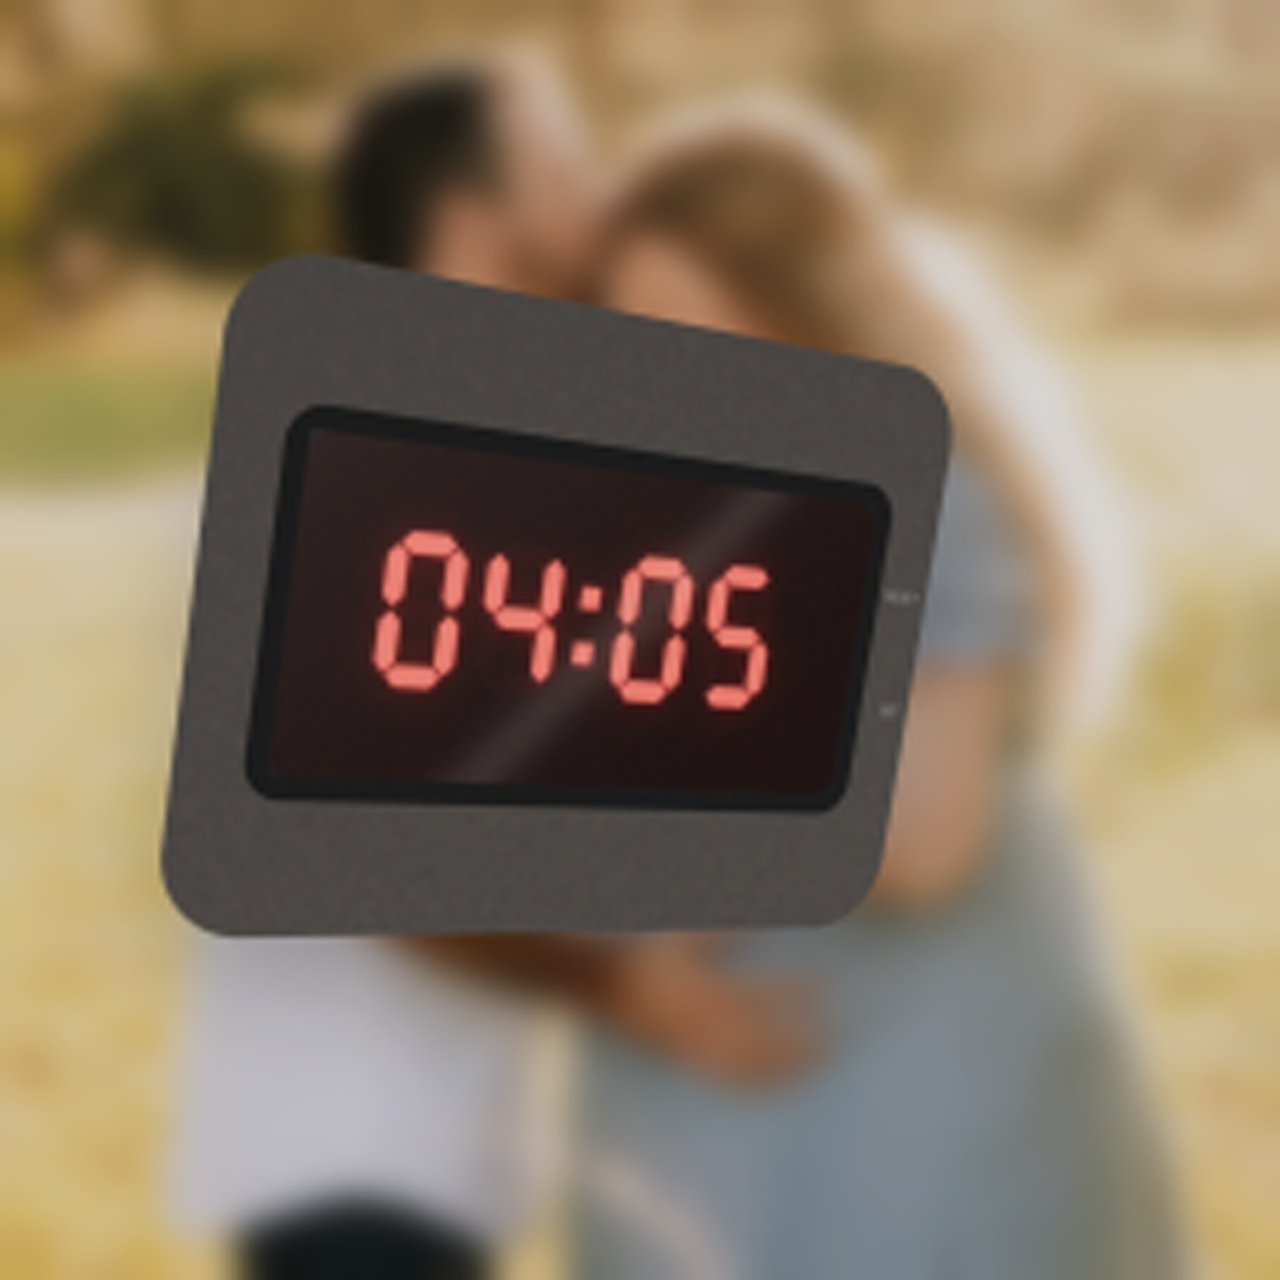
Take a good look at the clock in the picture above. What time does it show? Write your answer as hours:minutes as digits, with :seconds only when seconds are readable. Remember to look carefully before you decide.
4:05
